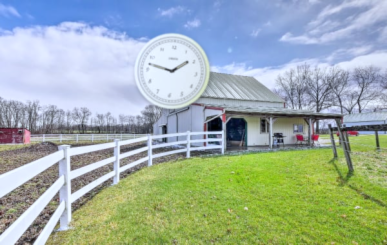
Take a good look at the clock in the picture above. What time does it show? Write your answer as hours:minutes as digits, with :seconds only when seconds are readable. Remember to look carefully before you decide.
1:47
